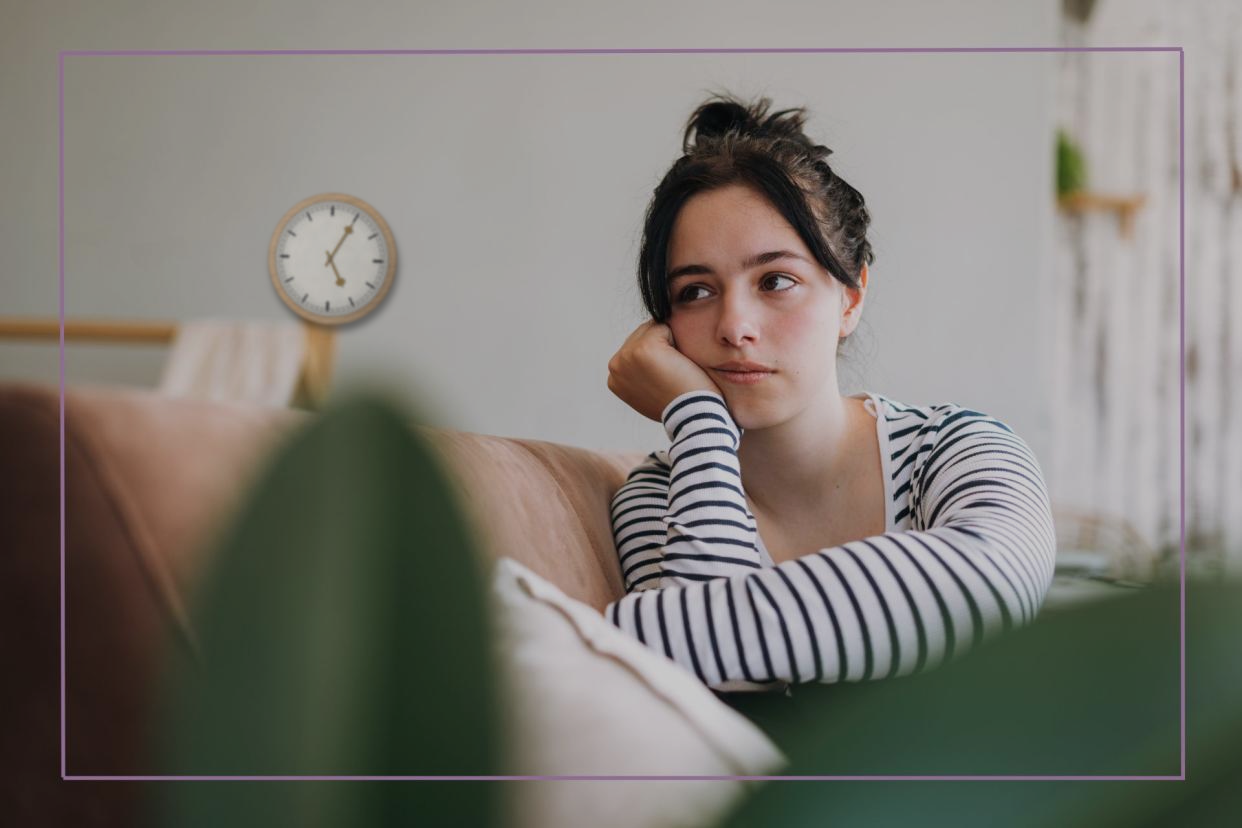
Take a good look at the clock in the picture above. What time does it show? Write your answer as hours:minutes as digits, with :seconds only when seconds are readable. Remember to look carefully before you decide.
5:05
